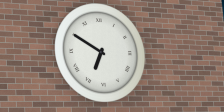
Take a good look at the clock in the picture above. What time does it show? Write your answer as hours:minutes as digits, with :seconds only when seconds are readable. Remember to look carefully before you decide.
6:50
